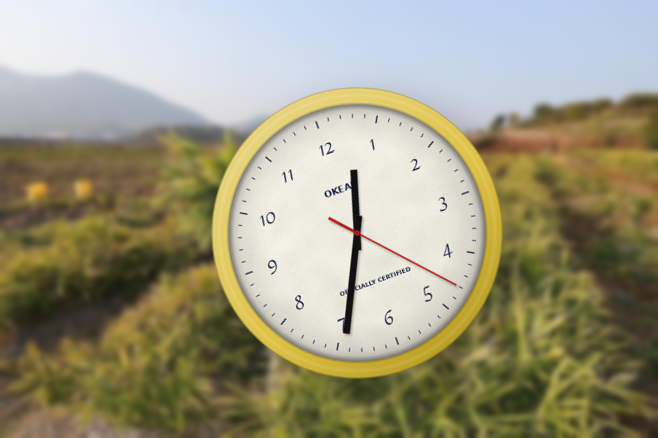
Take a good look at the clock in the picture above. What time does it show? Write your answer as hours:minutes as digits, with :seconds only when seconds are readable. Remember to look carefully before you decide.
12:34:23
